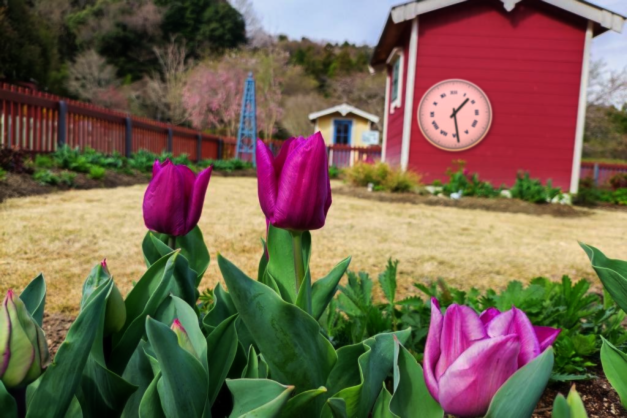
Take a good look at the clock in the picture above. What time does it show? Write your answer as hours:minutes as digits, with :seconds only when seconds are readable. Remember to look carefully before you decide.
1:29
